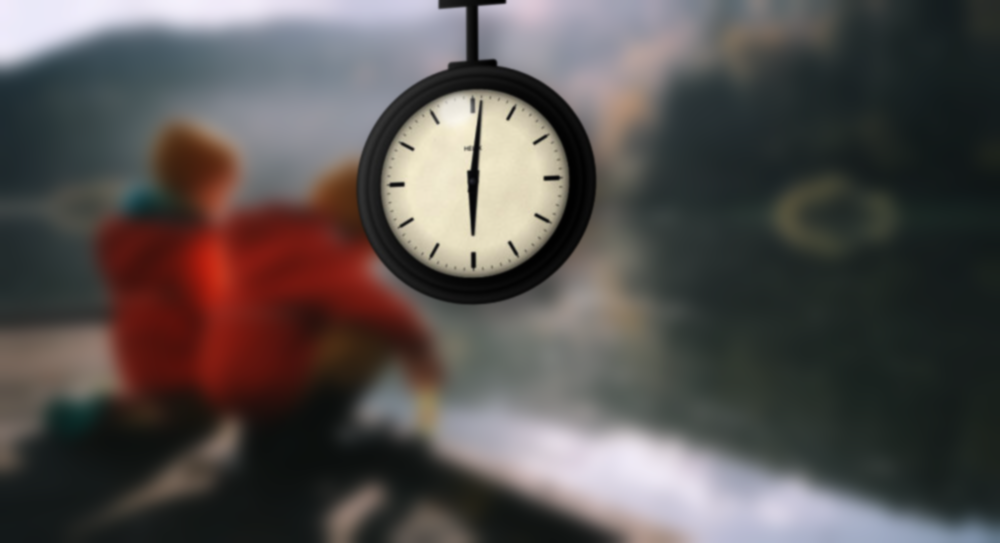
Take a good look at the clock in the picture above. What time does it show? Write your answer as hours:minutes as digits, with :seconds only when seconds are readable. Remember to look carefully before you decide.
6:01
